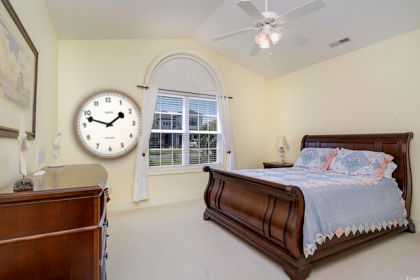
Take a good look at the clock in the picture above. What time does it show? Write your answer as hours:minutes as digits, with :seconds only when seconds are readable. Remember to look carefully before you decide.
1:48
